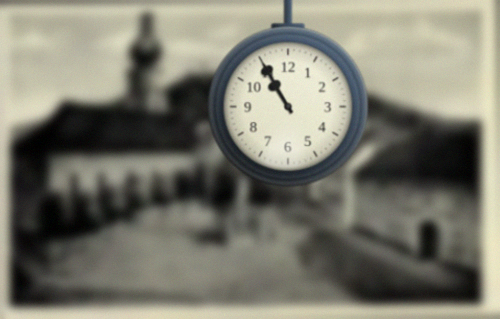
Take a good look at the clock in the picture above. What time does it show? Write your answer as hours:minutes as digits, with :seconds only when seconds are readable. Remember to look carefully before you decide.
10:55
